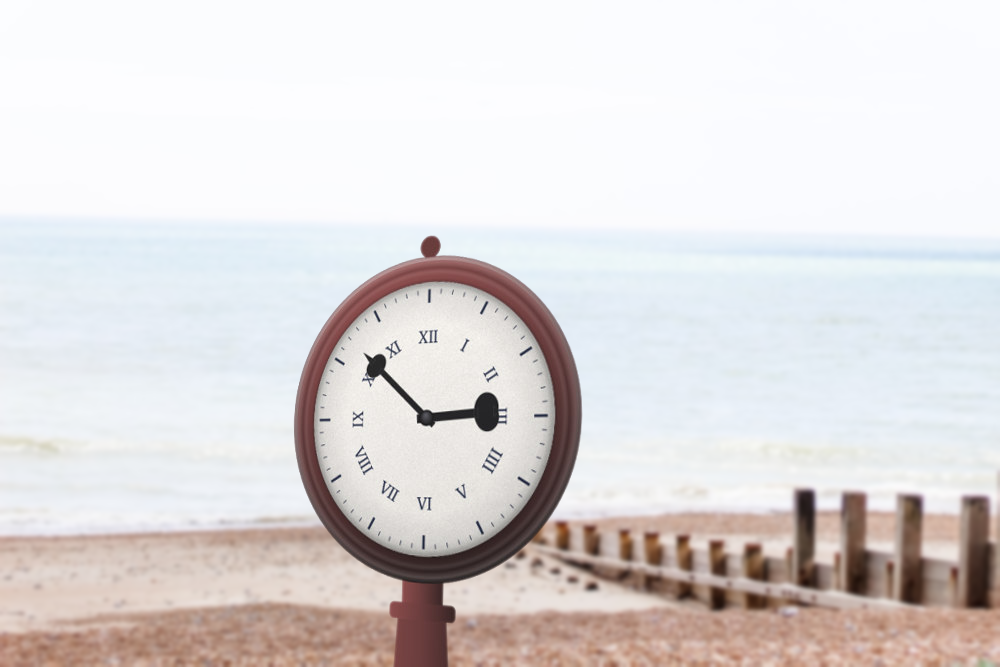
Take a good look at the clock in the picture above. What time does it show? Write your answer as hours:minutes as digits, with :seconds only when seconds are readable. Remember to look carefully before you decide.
2:52
